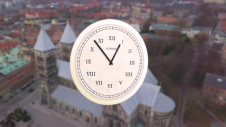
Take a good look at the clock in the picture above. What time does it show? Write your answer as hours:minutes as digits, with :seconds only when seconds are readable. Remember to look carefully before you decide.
12:53
